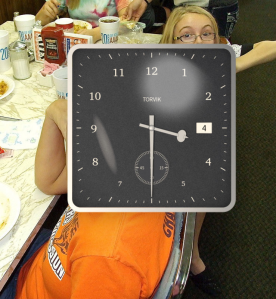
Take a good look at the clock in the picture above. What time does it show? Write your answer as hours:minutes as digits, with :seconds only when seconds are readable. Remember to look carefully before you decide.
3:30
